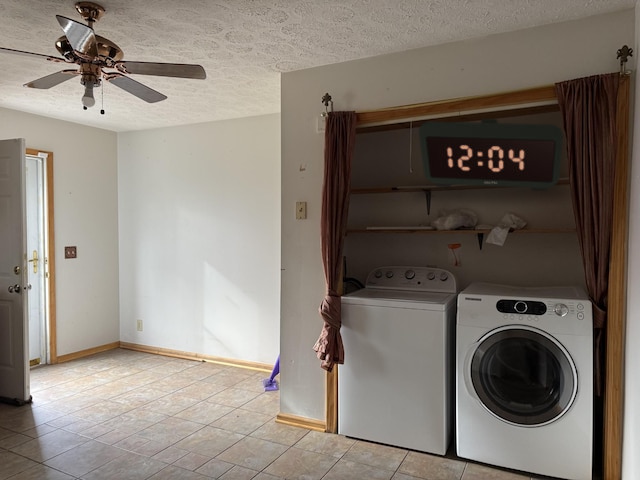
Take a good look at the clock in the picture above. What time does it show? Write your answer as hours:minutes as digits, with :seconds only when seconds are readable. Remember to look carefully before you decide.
12:04
